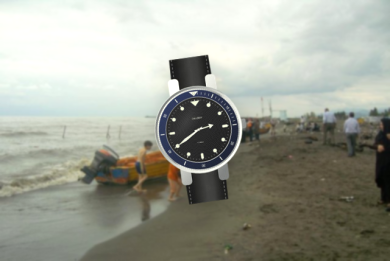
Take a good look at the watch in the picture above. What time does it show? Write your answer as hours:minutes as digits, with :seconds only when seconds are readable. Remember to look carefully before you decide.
2:40
